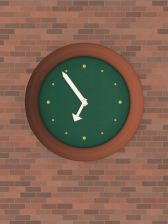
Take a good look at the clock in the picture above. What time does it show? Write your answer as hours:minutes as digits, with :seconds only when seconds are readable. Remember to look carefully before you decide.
6:54
